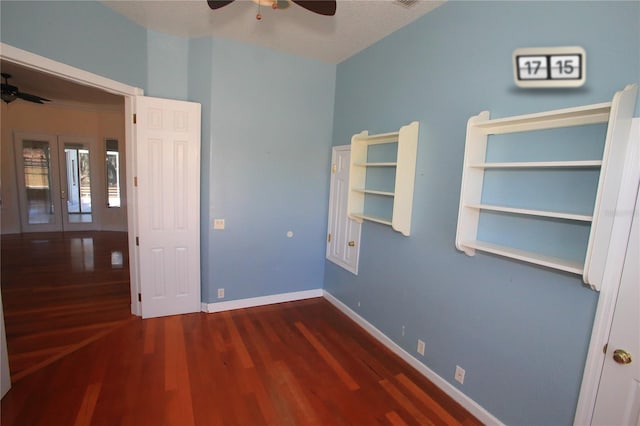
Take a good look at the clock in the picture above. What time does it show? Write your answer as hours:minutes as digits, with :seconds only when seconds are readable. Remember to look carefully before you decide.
17:15
